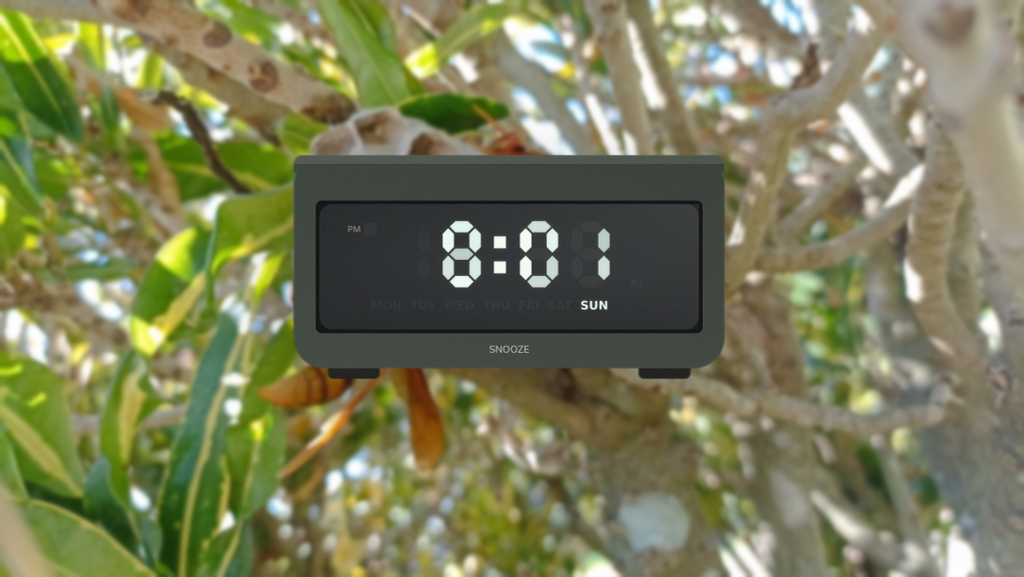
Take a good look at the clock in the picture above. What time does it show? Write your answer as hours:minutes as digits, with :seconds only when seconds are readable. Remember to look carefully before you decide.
8:01
